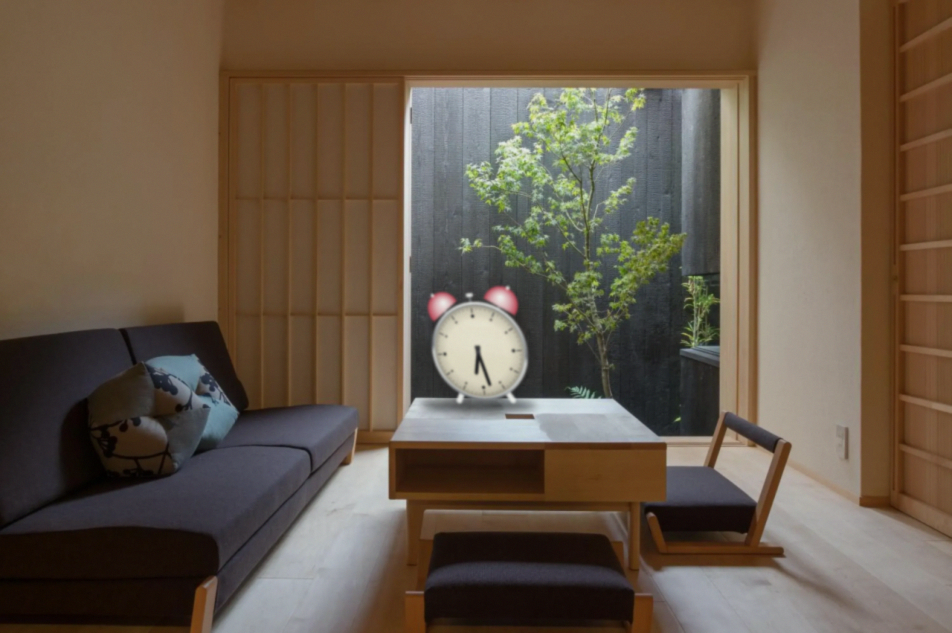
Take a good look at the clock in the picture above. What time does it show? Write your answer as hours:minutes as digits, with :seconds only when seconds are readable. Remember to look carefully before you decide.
6:28
